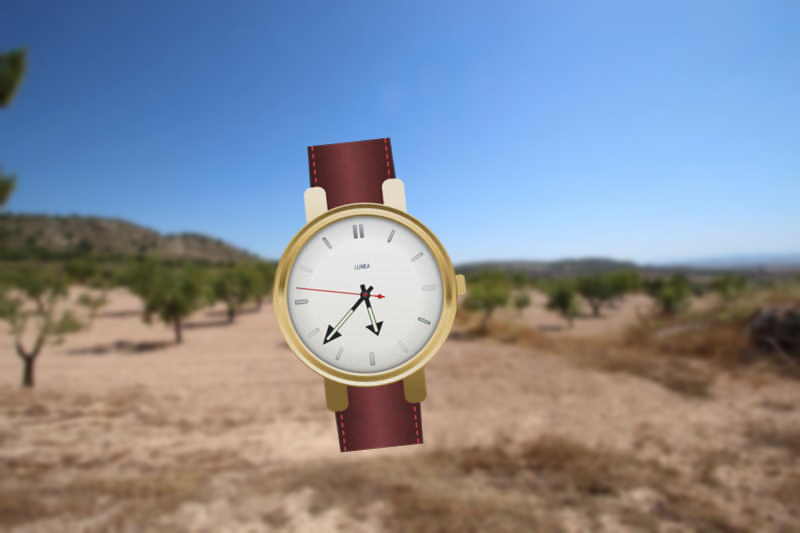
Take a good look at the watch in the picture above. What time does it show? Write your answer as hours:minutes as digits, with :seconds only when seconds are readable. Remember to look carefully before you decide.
5:37:47
